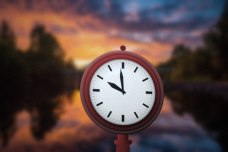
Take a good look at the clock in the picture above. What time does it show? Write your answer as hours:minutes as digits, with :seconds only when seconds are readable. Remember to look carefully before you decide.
9:59
